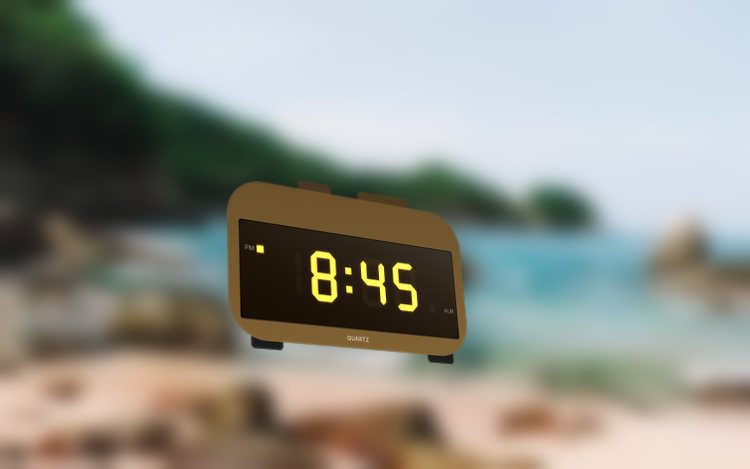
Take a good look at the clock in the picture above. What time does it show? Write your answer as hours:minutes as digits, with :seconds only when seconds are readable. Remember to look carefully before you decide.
8:45
